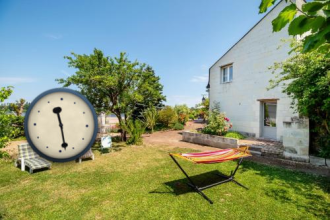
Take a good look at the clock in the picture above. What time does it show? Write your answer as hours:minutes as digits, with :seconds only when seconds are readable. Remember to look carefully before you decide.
11:28
